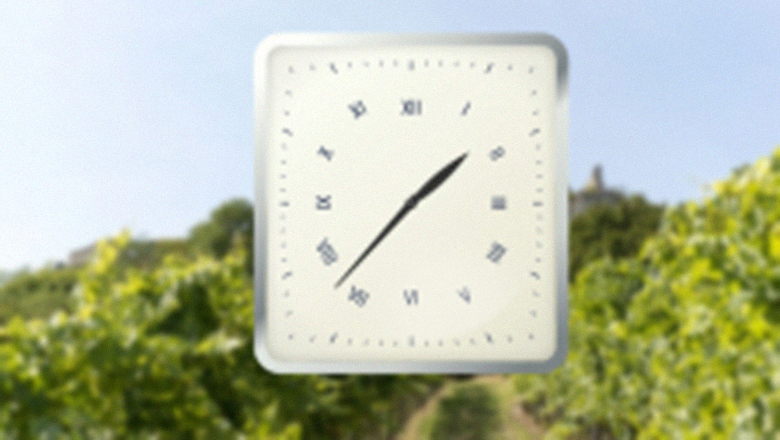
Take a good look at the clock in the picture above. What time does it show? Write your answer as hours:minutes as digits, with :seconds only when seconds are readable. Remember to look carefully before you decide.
1:37
